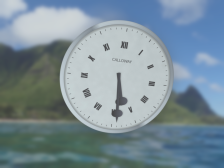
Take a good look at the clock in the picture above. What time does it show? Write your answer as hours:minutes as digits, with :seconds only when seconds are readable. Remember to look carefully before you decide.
5:29
